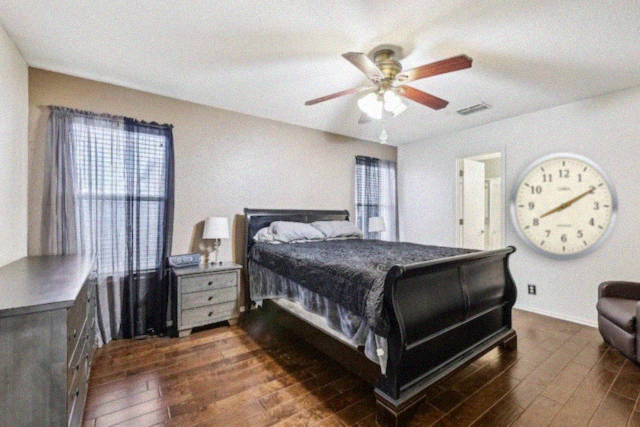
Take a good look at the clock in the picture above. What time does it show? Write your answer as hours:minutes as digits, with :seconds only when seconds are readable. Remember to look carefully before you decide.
8:10
